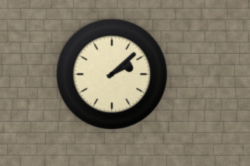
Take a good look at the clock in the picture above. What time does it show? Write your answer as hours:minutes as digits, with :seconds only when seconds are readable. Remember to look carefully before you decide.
2:08
